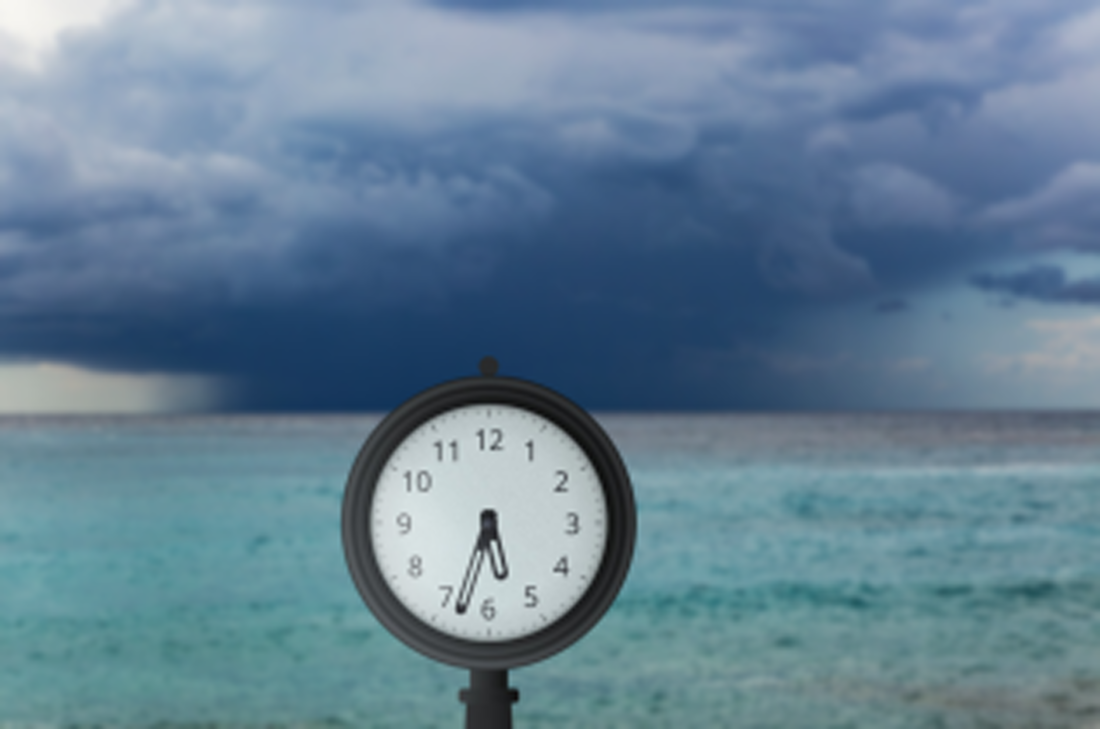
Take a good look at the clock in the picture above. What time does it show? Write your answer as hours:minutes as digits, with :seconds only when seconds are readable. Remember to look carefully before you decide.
5:33
